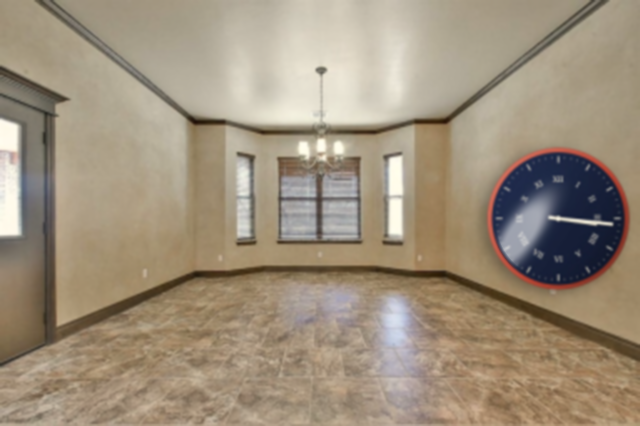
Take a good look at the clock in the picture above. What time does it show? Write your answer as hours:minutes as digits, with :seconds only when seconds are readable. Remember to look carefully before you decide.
3:16
